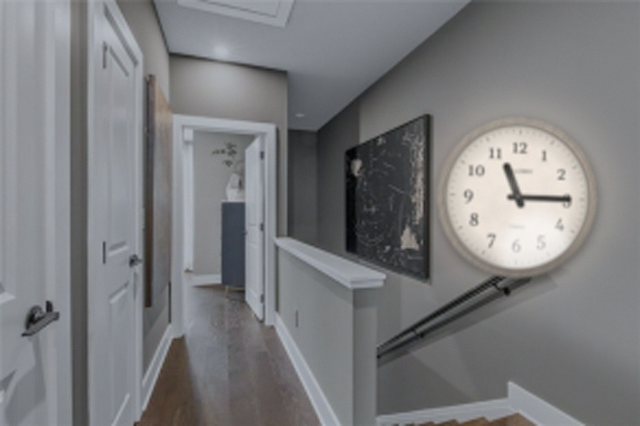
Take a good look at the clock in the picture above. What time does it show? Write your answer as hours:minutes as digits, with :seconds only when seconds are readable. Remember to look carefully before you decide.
11:15
